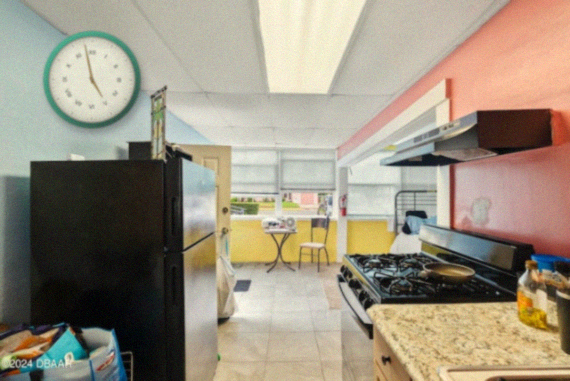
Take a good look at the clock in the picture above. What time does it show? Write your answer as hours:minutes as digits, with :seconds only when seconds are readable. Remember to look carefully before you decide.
4:58
